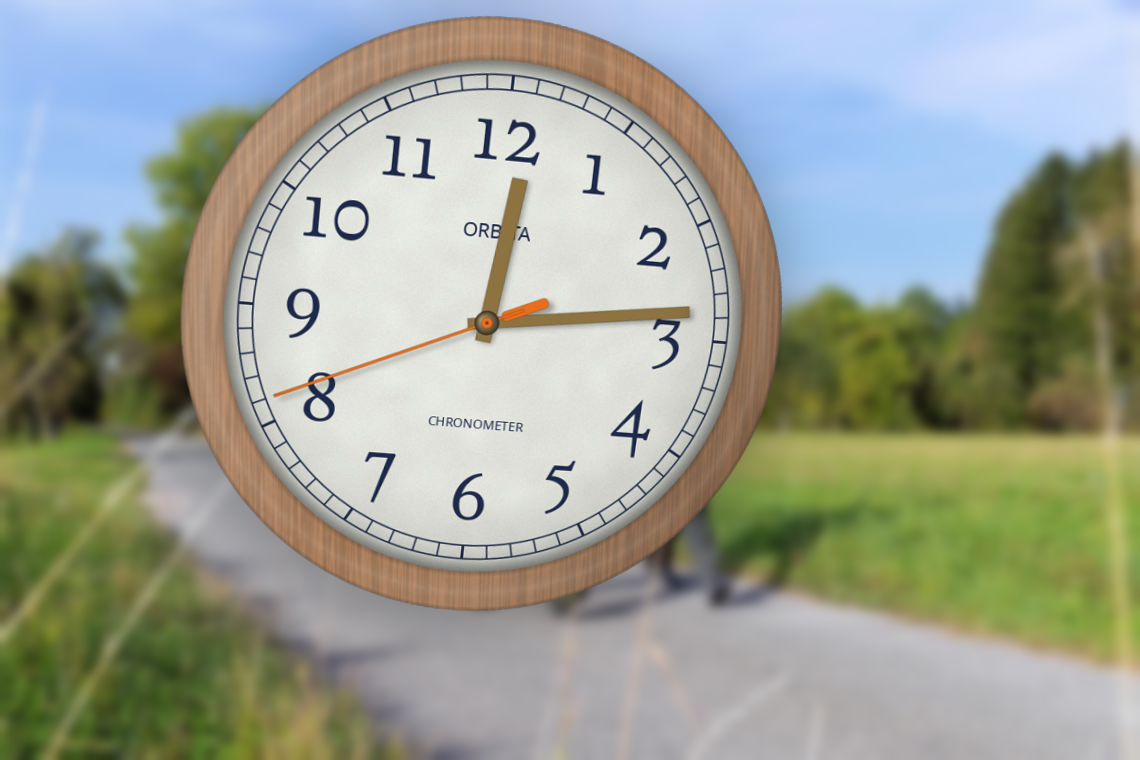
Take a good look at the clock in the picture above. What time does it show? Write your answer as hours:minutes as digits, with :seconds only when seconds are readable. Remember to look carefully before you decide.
12:13:41
